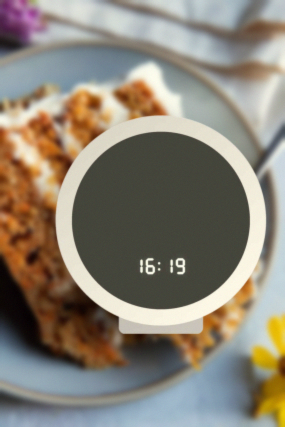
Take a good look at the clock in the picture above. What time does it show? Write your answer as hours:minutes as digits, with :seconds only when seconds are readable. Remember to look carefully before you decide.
16:19
